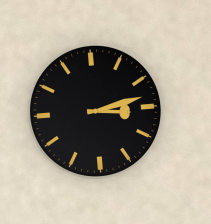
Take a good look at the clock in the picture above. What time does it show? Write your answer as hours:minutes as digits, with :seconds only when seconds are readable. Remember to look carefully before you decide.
3:13
